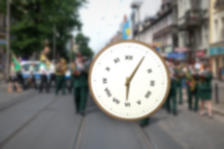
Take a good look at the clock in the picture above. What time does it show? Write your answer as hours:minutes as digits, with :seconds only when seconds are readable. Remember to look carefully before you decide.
6:05
